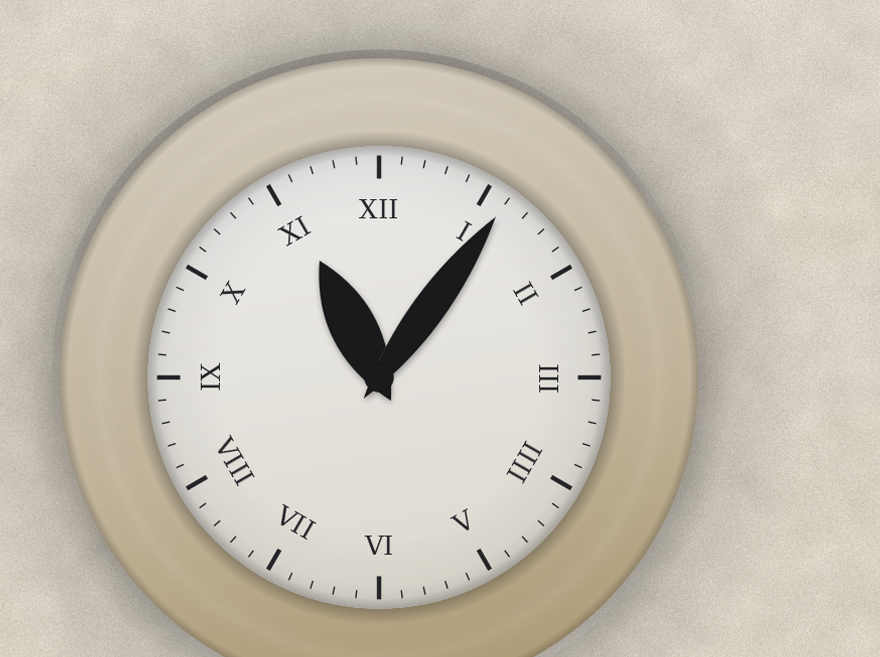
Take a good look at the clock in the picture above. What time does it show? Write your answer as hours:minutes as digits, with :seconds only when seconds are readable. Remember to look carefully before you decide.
11:06
